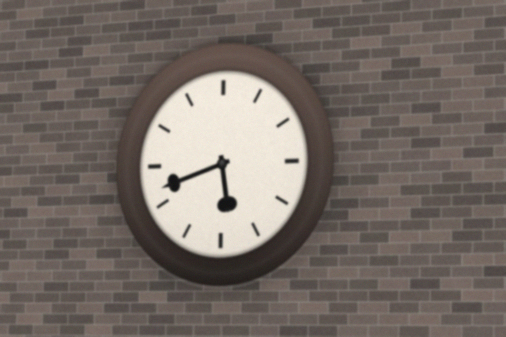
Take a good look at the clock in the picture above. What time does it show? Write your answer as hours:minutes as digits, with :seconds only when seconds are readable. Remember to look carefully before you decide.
5:42
